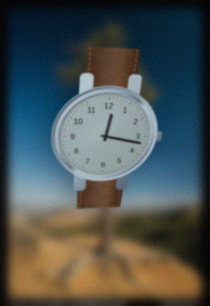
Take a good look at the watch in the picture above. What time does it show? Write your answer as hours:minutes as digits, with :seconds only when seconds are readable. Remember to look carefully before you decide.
12:17
